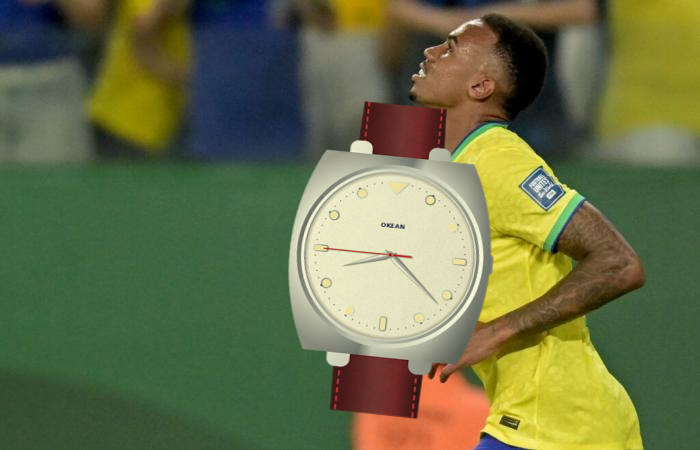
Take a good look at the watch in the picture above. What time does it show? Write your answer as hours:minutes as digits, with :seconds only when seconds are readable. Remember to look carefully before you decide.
8:21:45
